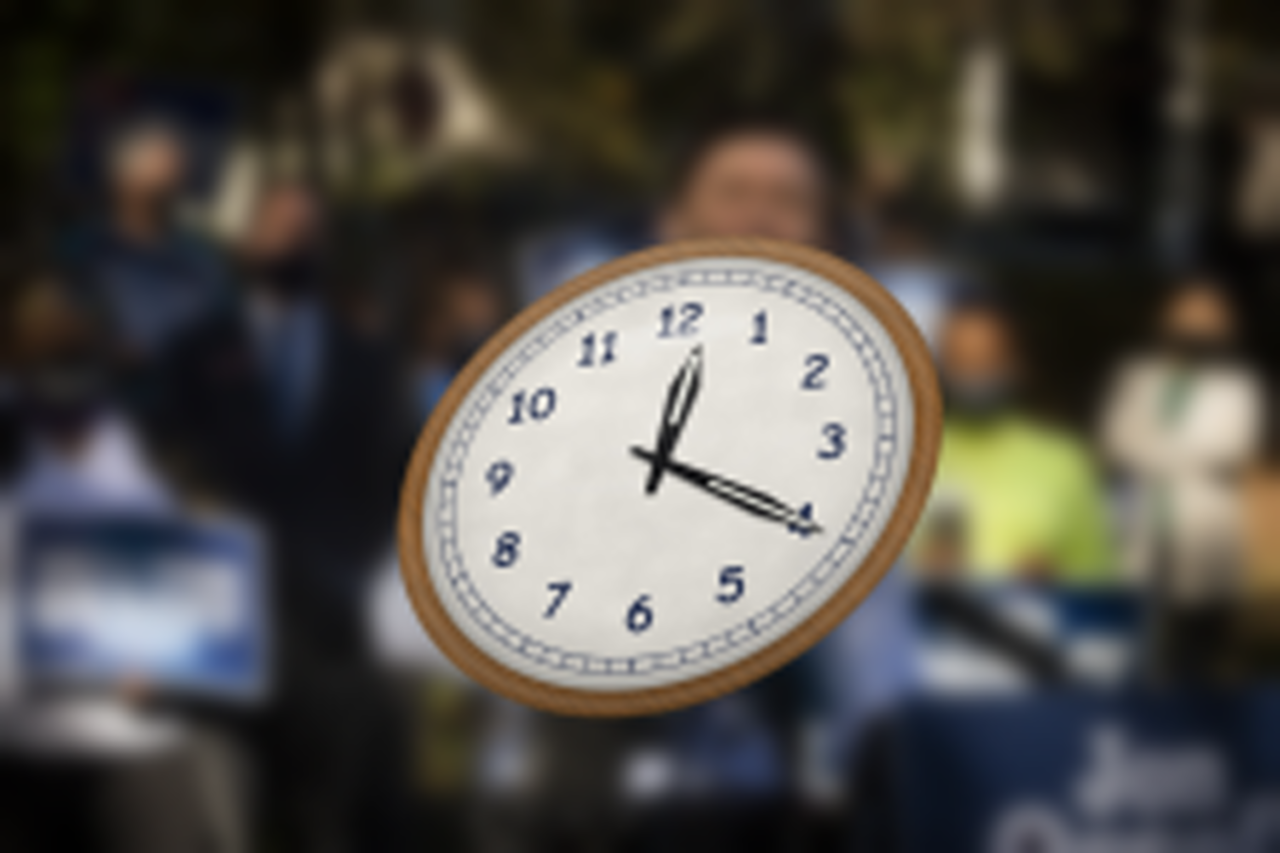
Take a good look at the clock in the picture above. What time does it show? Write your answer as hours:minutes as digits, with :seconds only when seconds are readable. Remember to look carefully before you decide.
12:20
